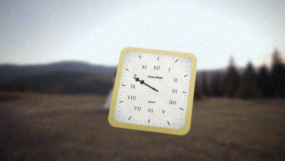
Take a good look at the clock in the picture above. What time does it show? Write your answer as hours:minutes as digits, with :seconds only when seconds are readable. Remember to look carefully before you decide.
9:49
